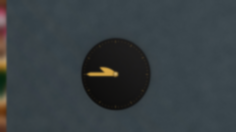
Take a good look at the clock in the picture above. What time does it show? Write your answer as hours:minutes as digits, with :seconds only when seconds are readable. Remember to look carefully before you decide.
9:45
